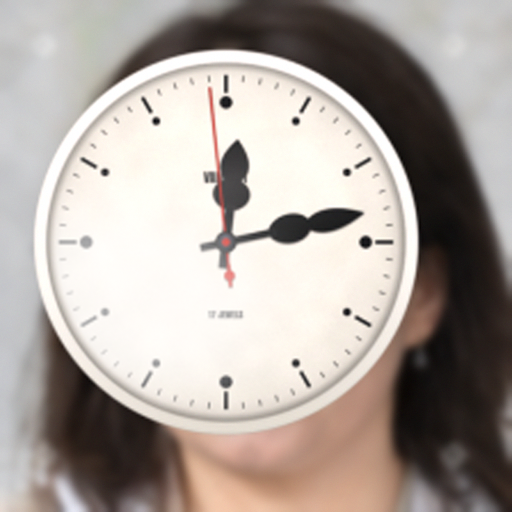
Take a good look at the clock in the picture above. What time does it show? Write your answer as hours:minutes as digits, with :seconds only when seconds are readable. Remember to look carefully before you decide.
12:12:59
